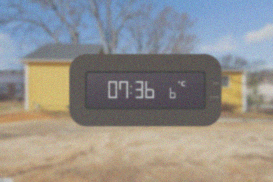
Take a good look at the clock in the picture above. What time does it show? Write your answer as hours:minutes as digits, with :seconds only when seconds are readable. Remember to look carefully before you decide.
7:36
